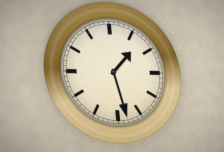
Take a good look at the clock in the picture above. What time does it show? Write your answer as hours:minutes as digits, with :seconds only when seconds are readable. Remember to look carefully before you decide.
1:28
